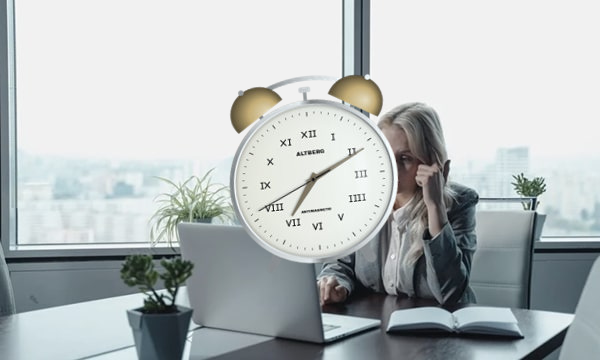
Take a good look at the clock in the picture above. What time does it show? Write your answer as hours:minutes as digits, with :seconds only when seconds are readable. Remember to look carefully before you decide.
7:10:41
